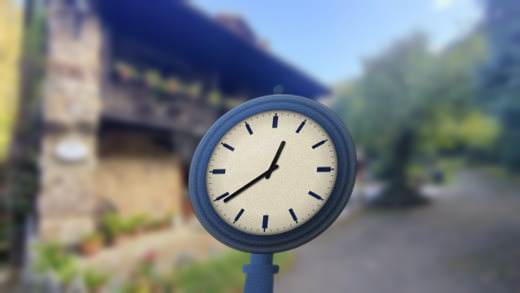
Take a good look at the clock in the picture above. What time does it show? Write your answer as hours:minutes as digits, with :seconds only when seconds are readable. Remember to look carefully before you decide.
12:39
